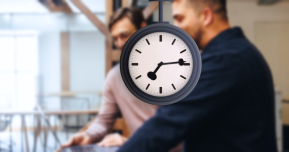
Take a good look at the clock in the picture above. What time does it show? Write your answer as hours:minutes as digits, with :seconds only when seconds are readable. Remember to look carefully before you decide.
7:14
